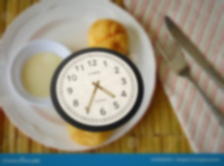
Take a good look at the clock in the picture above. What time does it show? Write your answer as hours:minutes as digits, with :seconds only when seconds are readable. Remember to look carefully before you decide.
4:35
